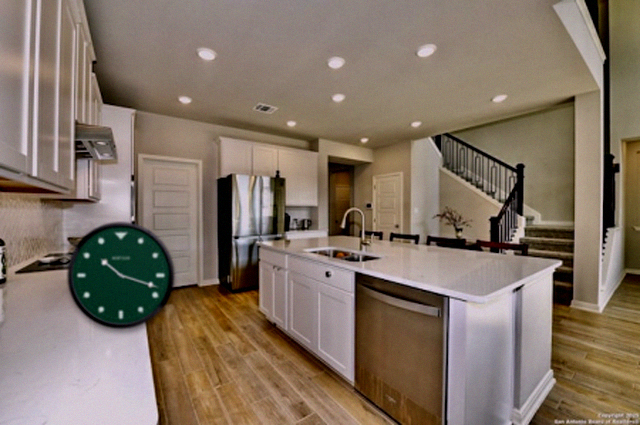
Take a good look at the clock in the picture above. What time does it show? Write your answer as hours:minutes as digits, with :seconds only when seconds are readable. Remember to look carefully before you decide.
10:18
